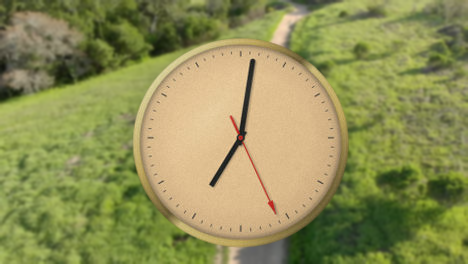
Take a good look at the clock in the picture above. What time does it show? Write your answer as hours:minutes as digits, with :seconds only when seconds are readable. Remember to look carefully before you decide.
7:01:26
